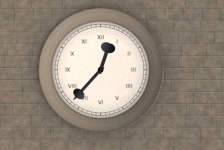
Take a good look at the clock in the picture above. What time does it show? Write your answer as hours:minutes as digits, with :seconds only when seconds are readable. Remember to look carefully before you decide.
12:37
